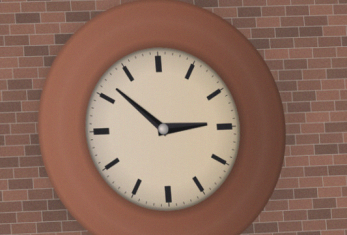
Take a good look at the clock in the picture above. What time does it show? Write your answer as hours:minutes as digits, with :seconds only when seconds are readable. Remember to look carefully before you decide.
2:52
